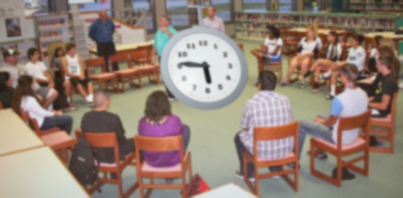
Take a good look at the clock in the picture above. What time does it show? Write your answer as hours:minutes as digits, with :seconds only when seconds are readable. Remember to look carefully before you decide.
5:46
